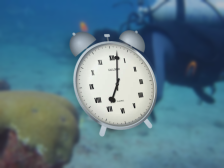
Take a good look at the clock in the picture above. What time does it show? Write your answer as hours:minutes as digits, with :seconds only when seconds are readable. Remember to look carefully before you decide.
7:02
